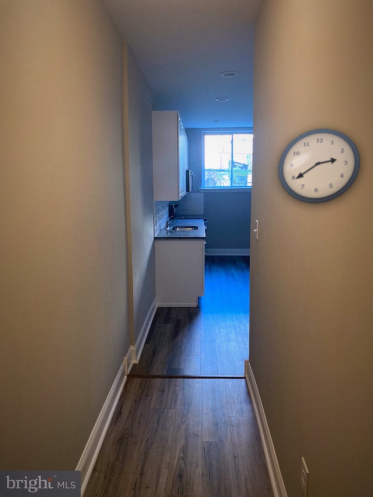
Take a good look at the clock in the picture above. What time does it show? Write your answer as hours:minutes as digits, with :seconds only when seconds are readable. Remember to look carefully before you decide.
2:39
